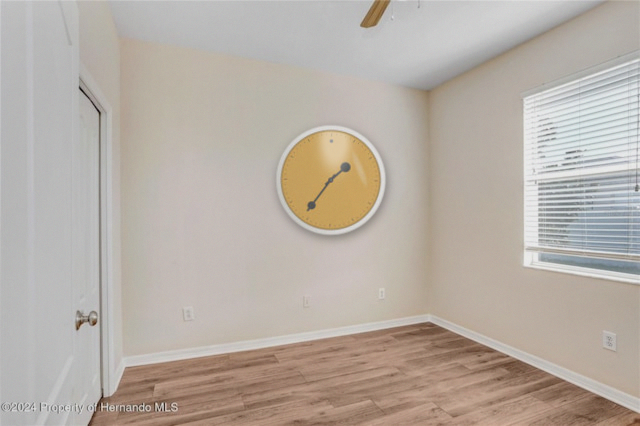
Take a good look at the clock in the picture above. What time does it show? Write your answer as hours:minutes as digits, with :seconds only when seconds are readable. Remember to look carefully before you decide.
1:36
